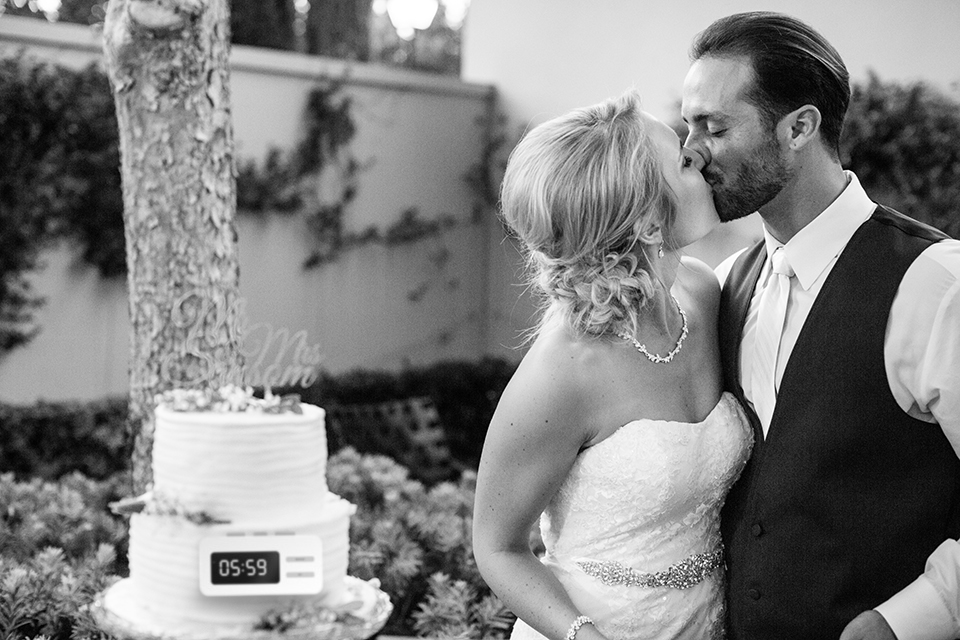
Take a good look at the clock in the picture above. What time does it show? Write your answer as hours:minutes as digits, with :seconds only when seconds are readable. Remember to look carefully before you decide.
5:59
